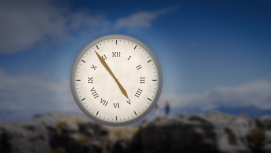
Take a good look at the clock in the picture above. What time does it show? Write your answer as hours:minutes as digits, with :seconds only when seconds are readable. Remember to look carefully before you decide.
4:54
